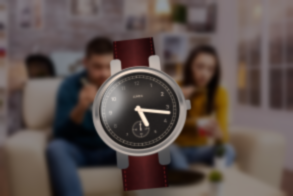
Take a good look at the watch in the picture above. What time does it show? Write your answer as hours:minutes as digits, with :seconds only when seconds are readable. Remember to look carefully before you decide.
5:17
